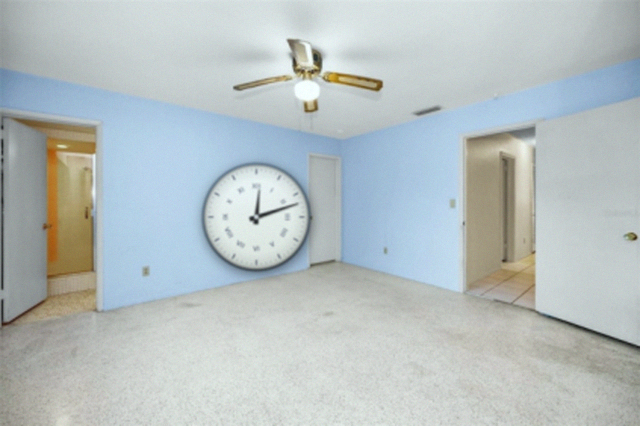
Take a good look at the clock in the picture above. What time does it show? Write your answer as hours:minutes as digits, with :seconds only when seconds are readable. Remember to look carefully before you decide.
12:12
